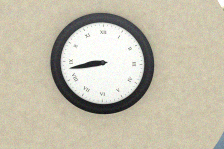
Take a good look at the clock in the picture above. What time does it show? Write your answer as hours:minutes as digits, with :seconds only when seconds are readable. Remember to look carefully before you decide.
8:43
